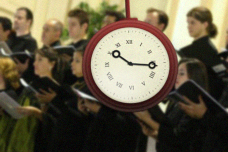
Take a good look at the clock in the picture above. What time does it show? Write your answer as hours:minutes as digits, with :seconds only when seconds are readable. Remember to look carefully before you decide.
10:16
